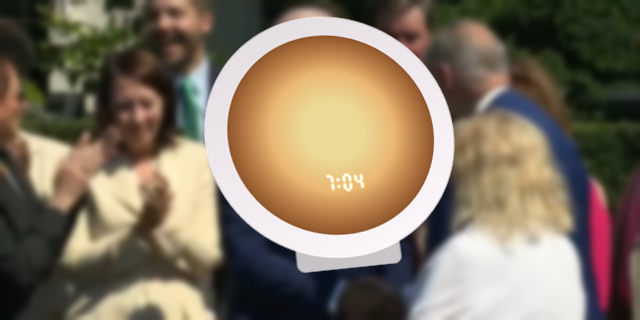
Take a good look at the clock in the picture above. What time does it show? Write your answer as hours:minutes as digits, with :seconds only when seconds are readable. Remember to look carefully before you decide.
7:04
